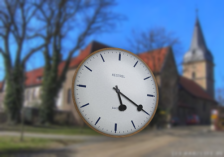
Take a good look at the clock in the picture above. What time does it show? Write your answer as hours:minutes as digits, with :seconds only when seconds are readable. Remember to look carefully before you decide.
5:20
